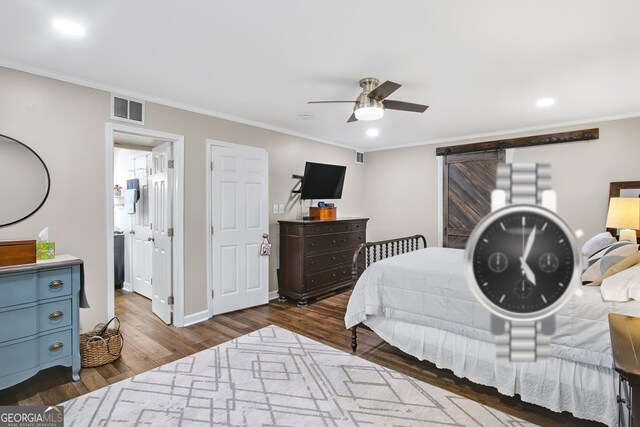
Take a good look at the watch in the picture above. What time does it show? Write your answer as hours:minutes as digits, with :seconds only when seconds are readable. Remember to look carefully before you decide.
5:03
